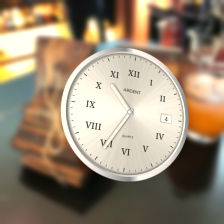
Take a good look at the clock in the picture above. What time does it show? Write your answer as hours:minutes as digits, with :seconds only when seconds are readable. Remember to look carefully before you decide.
10:35
